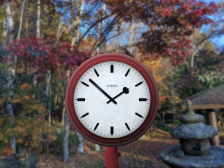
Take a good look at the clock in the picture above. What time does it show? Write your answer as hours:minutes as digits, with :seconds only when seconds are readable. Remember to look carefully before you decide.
1:52
